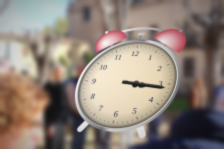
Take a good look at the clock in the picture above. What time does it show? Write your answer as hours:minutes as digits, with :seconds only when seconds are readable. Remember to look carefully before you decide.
3:16
